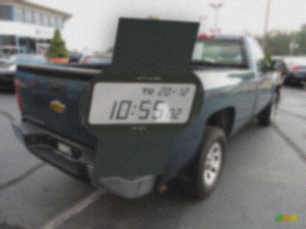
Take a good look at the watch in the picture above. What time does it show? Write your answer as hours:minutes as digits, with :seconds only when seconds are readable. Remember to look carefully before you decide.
10:55
